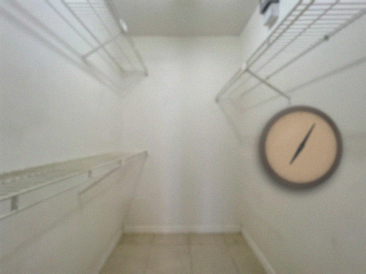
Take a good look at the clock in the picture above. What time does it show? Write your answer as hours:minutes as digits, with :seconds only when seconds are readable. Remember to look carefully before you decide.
7:05
